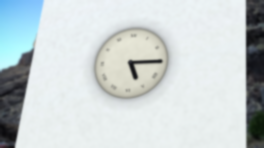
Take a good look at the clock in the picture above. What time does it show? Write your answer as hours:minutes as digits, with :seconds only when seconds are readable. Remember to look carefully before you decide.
5:15
